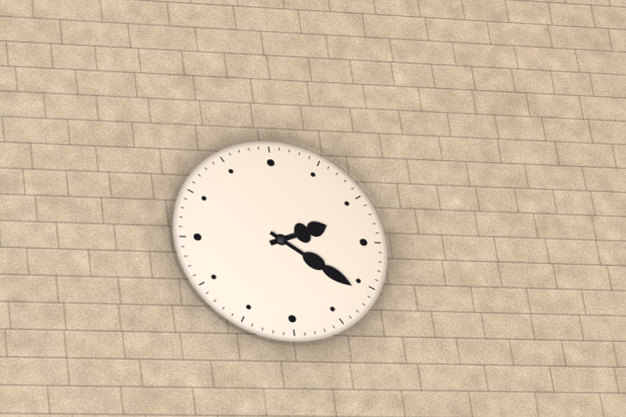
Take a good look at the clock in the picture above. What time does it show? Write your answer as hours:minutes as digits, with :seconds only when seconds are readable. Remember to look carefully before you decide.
2:21
